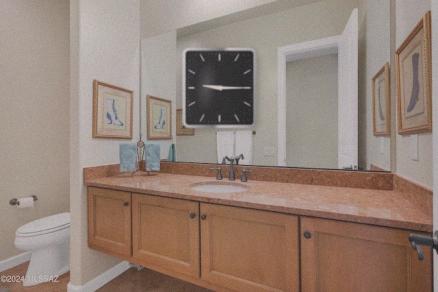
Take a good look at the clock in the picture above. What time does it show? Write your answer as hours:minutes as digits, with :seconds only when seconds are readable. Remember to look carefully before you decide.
9:15
